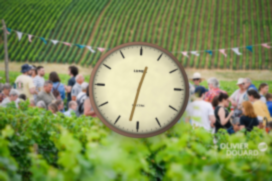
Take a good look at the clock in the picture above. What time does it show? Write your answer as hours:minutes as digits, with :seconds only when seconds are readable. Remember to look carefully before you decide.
12:32
